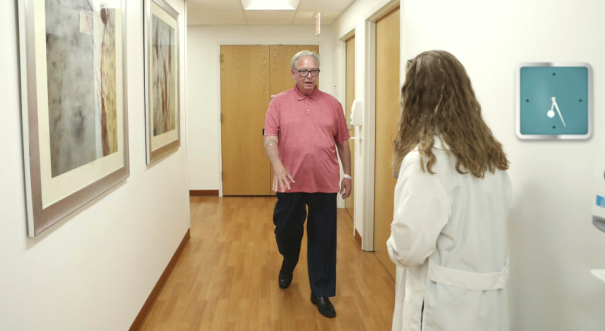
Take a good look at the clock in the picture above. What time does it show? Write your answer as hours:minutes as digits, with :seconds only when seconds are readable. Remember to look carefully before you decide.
6:26
